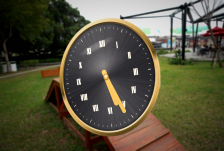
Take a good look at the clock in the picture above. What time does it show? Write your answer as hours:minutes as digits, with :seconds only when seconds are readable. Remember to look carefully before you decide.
5:26
